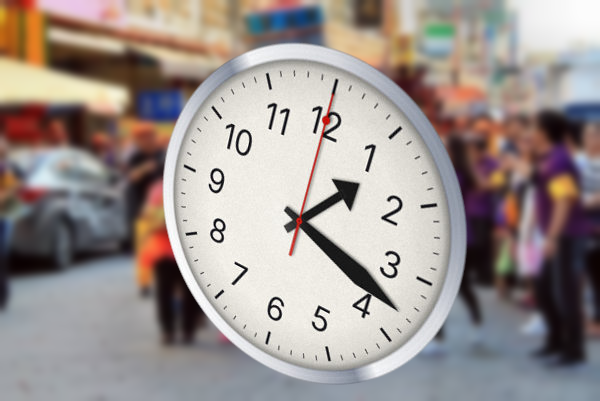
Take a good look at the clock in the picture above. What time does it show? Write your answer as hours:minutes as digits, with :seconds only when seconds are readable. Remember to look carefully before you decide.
1:18:00
